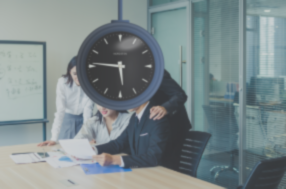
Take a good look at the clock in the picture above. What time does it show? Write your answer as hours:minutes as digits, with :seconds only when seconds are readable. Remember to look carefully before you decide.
5:46
